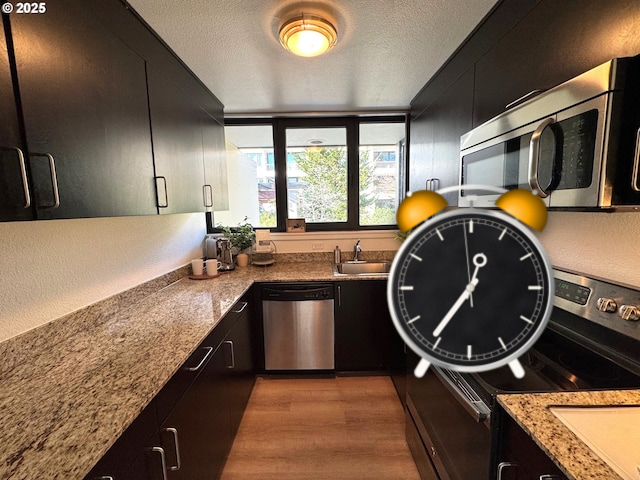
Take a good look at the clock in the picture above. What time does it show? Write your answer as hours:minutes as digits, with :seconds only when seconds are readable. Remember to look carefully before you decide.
12:35:59
